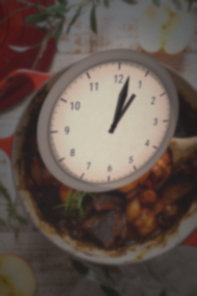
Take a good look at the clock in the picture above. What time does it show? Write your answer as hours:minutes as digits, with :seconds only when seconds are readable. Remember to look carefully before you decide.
1:02
